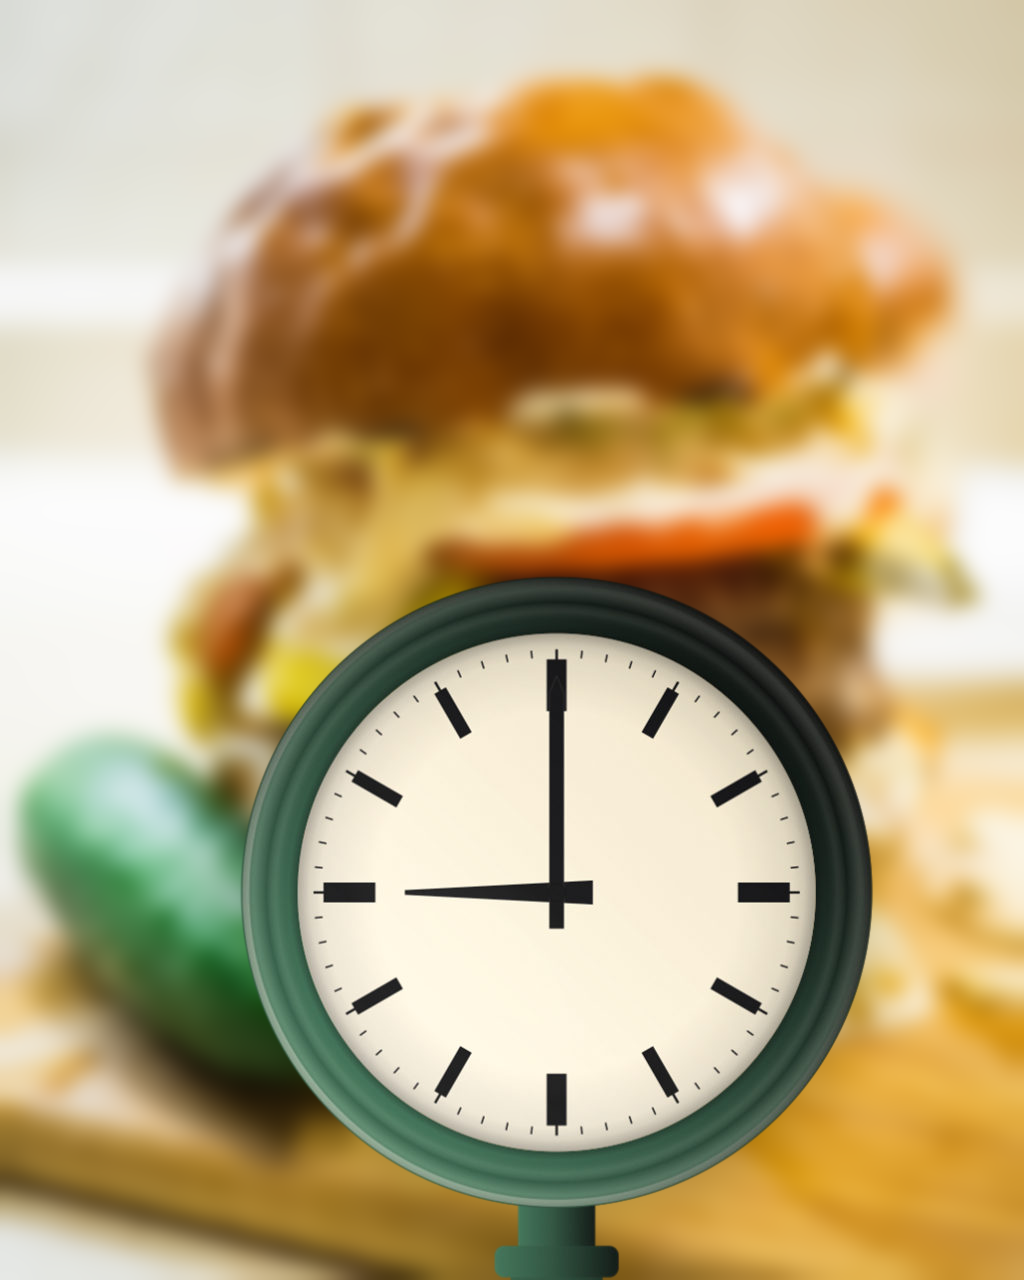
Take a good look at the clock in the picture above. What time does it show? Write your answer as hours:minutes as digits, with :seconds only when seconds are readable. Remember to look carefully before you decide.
9:00
